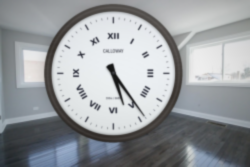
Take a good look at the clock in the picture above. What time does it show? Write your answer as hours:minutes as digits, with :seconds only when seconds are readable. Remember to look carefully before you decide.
5:24
